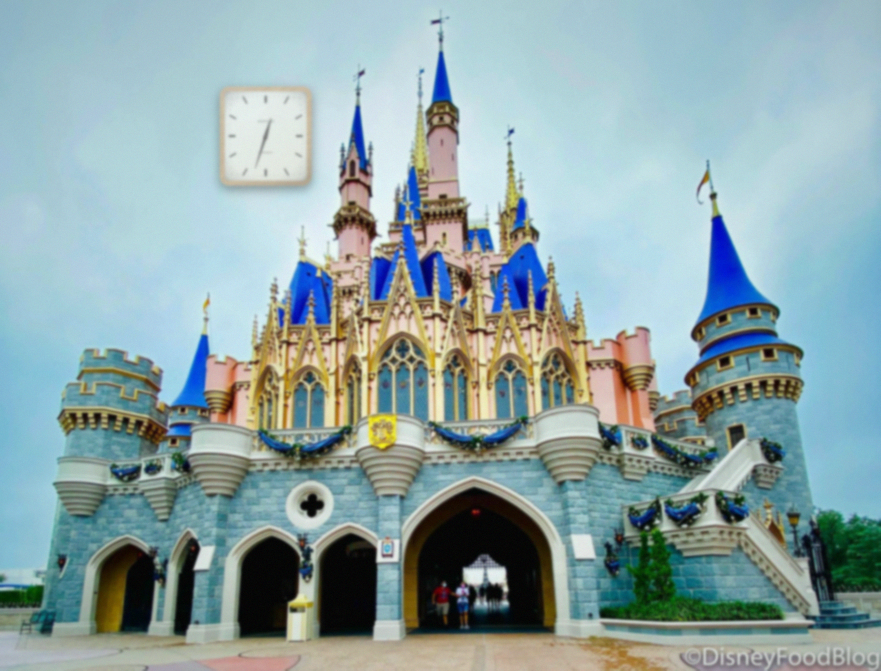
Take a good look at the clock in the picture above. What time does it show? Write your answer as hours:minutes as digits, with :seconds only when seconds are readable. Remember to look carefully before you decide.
12:33
